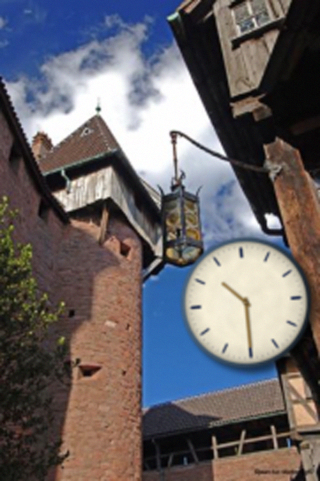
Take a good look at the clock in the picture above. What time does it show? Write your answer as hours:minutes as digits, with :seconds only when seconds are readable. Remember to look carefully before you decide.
10:30
